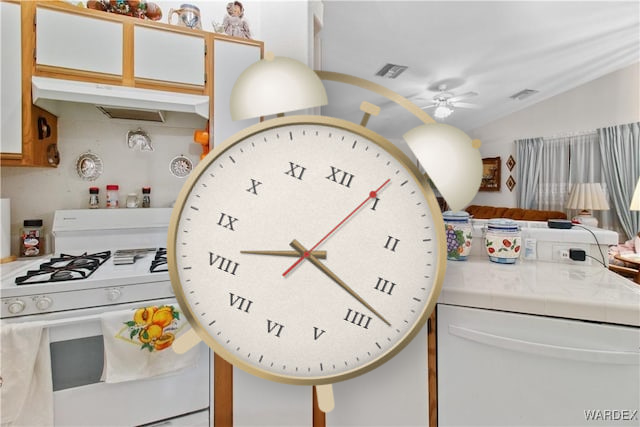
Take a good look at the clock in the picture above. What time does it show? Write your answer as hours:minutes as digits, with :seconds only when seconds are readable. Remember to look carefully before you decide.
8:18:04
